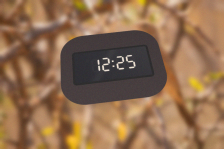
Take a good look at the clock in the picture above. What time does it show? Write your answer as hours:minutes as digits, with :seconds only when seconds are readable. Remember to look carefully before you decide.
12:25
